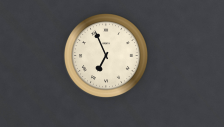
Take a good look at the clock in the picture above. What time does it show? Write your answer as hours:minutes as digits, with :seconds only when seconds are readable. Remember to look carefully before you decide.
6:56
